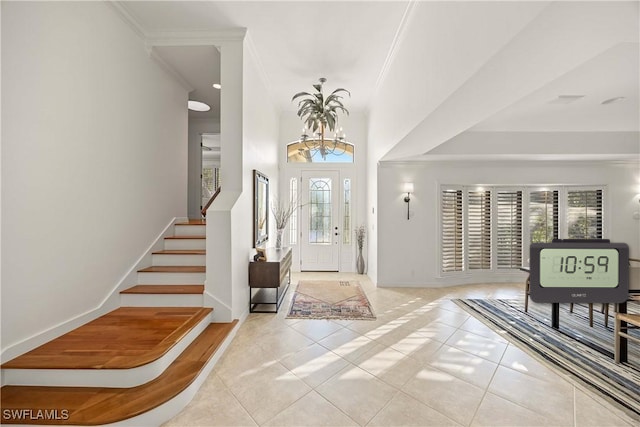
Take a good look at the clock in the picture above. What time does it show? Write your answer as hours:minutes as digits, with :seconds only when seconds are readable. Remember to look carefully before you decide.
10:59
